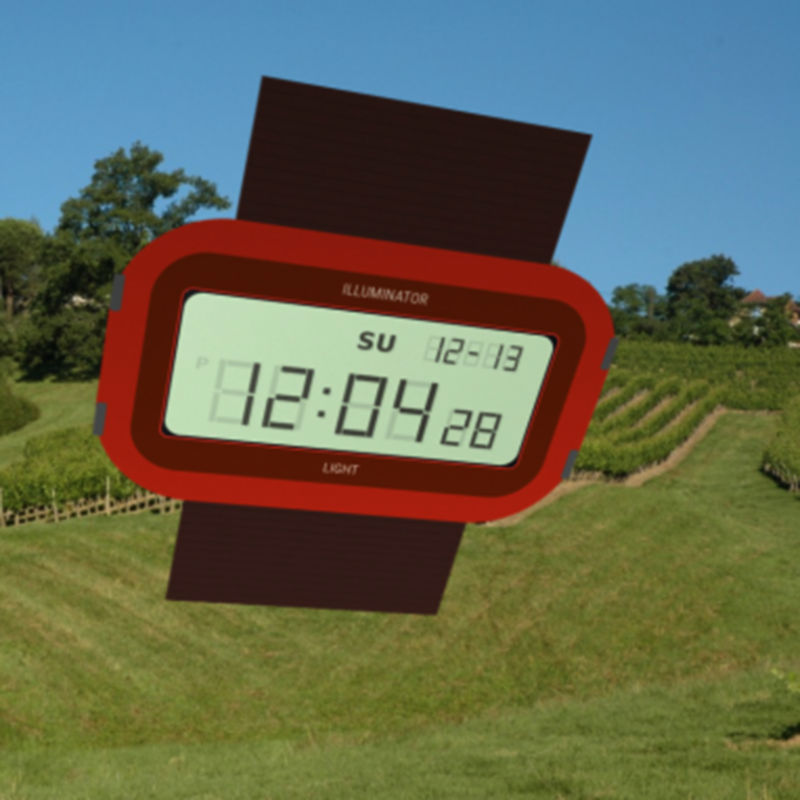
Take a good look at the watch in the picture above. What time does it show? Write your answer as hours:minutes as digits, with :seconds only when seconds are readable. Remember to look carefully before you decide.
12:04:28
